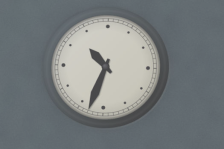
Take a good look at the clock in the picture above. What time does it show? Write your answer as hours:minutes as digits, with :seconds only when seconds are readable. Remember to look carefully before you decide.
10:33
